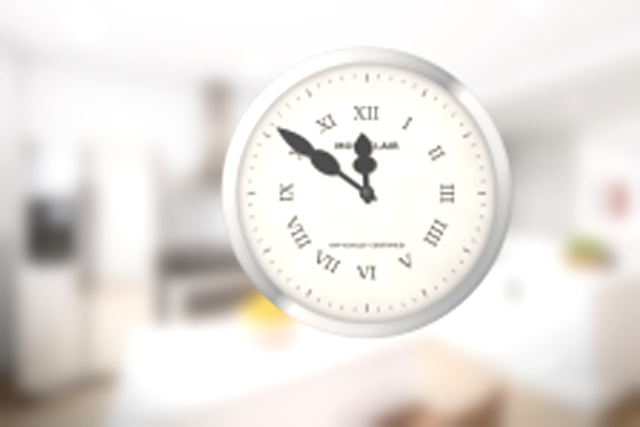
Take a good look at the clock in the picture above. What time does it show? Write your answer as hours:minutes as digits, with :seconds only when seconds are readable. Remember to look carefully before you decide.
11:51
